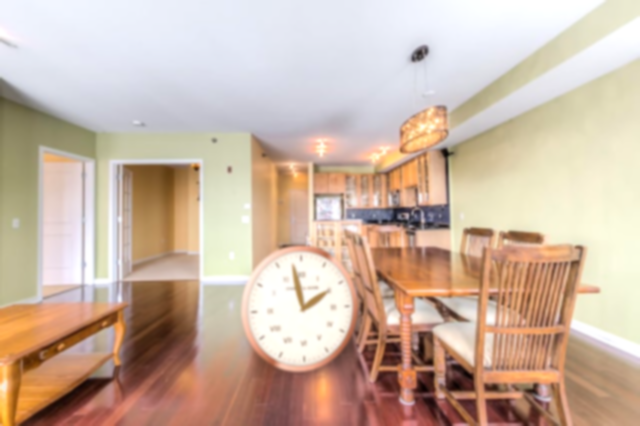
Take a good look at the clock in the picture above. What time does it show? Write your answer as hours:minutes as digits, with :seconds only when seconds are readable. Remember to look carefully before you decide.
1:58
